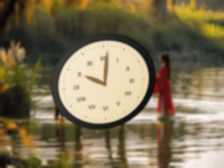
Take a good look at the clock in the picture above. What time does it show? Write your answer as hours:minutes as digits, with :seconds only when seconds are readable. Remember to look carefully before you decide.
10:01
